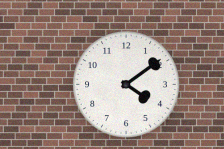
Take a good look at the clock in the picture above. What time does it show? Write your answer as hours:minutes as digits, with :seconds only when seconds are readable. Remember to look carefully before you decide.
4:09
